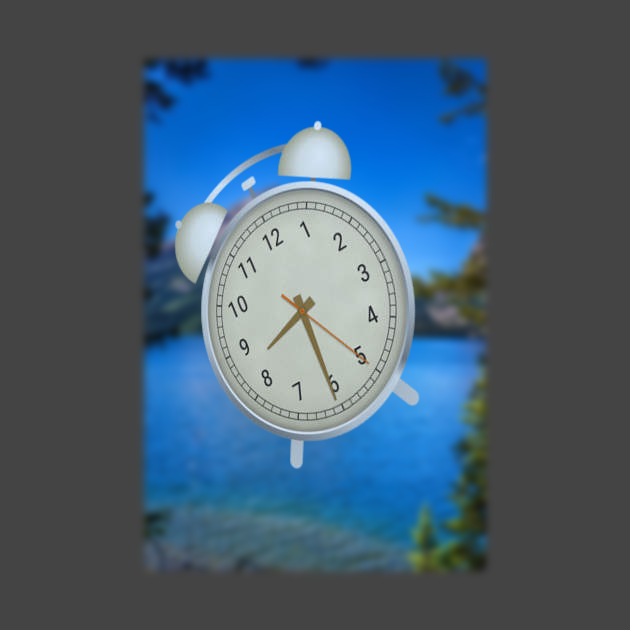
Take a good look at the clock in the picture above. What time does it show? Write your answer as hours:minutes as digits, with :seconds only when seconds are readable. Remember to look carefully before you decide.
8:30:25
